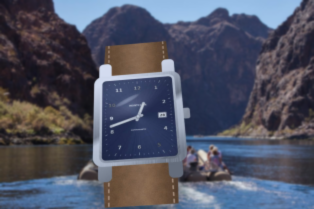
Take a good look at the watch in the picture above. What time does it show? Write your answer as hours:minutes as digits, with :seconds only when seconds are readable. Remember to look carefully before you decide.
12:42
